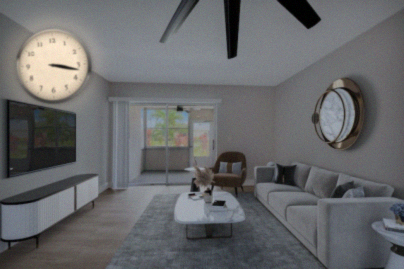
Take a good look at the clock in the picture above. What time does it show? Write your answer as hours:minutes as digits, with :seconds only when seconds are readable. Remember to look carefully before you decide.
3:17
